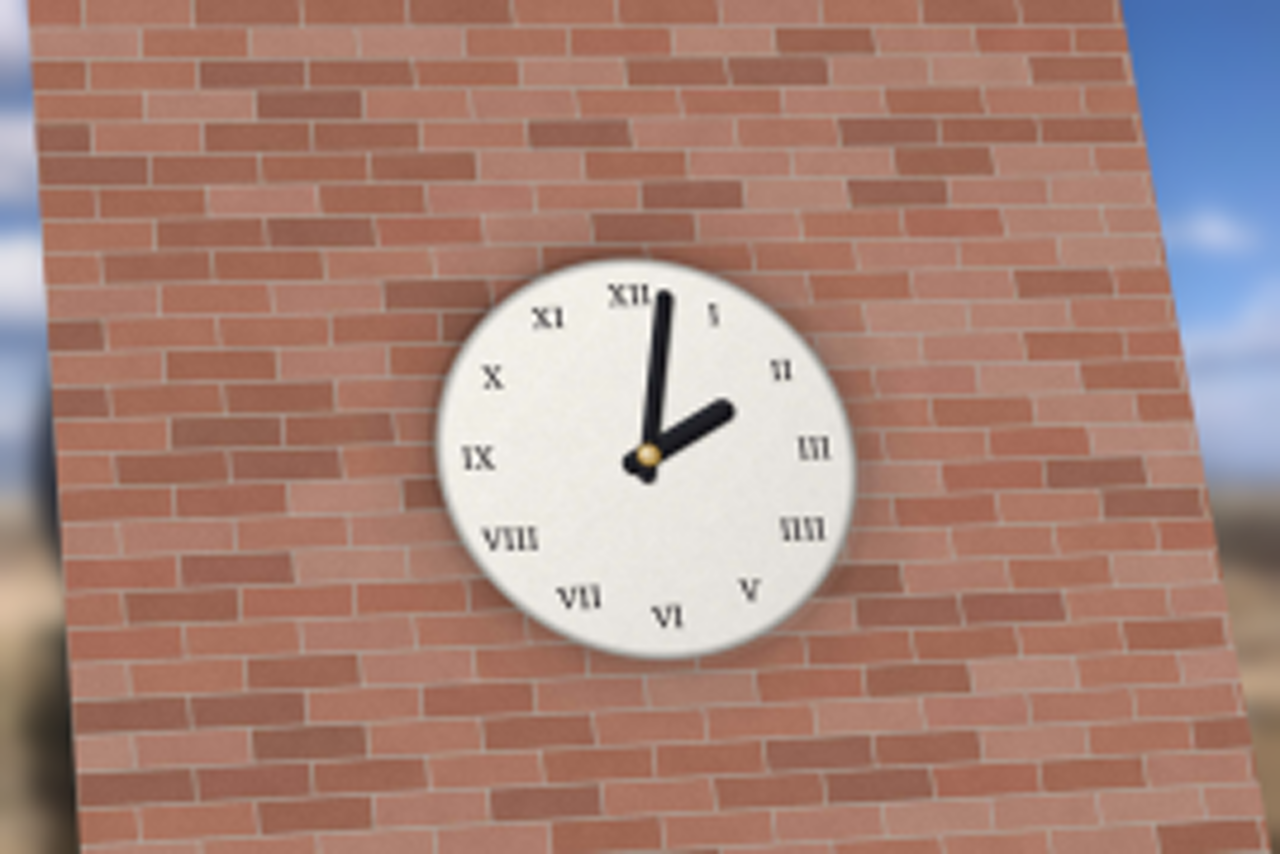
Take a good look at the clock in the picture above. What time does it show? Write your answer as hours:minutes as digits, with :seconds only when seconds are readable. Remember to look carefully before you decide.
2:02
